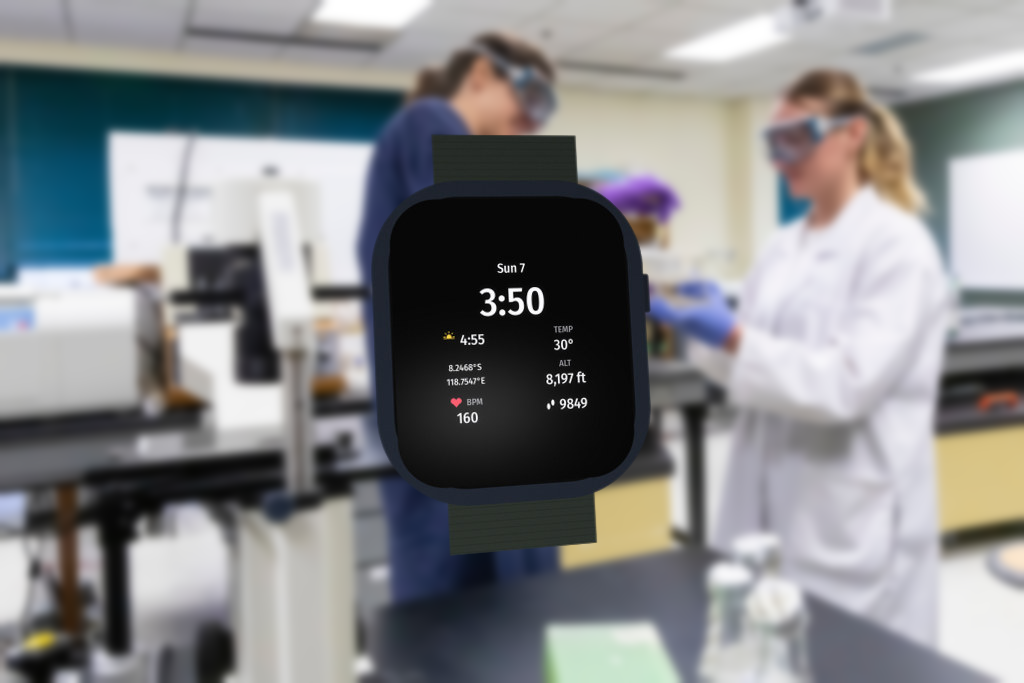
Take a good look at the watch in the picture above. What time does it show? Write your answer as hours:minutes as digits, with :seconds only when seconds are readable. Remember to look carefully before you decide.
3:50
